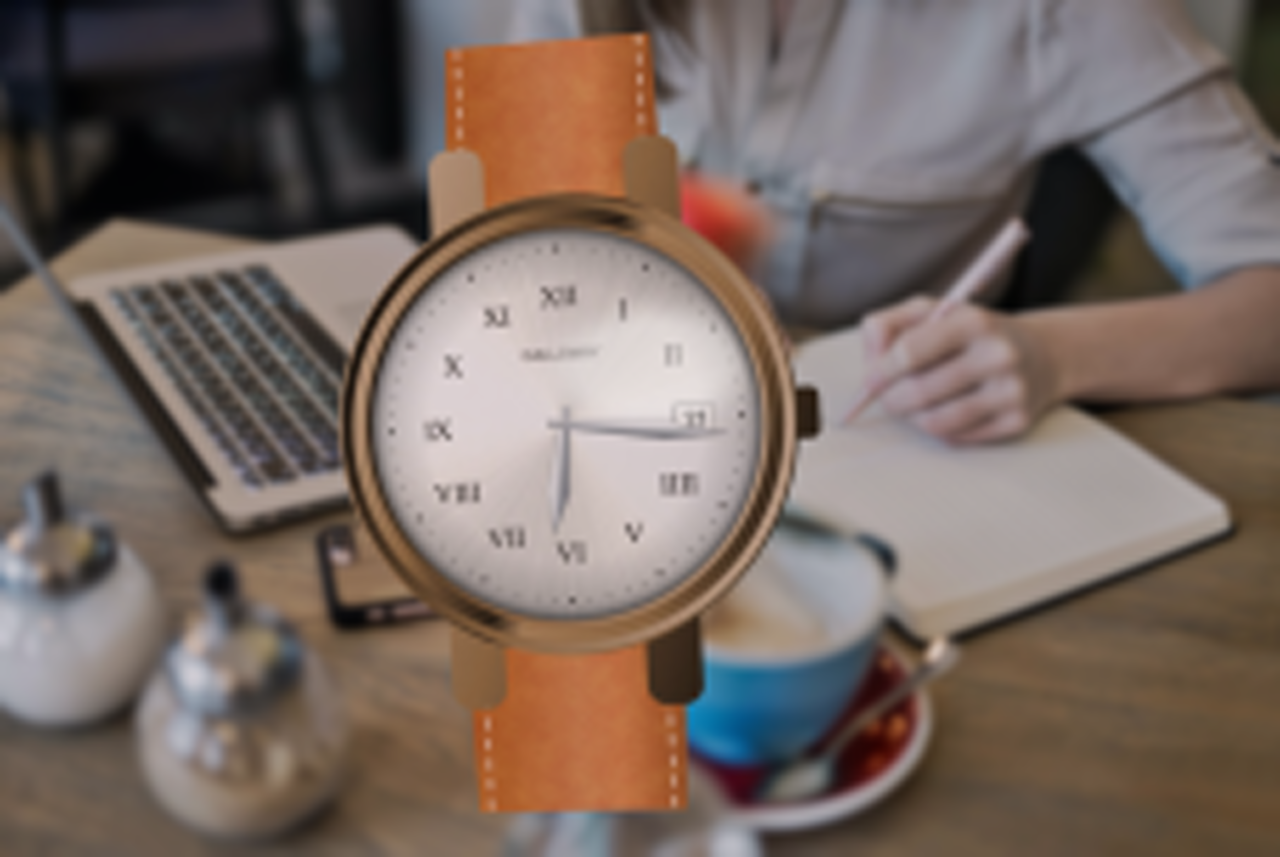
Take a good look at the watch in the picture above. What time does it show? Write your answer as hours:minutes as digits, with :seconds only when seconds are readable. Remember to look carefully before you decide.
6:16
